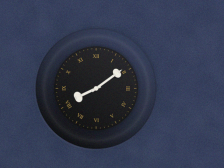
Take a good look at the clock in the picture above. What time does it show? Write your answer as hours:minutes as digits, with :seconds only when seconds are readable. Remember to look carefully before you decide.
8:09
